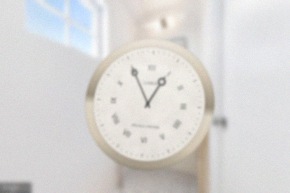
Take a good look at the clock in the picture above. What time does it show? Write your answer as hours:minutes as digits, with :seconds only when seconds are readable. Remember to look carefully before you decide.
12:55
